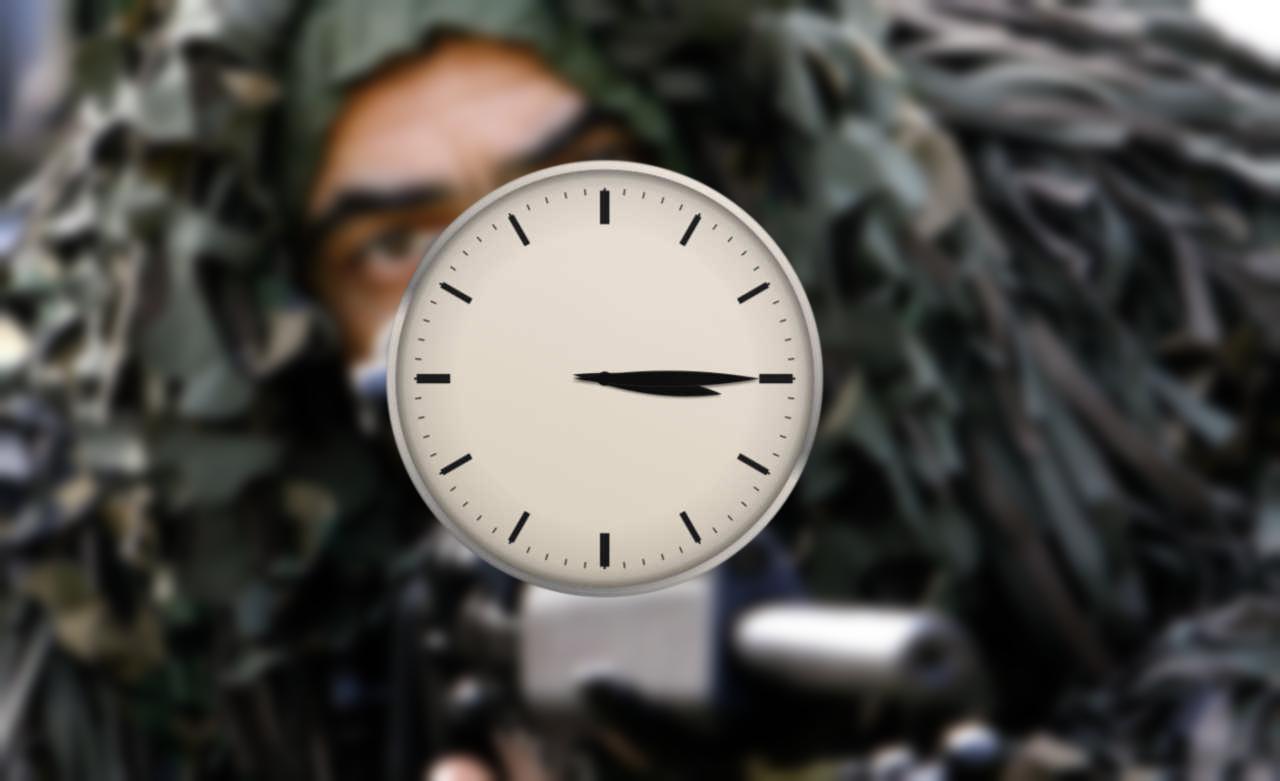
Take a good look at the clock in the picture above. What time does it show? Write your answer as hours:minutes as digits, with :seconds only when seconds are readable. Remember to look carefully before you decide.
3:15
